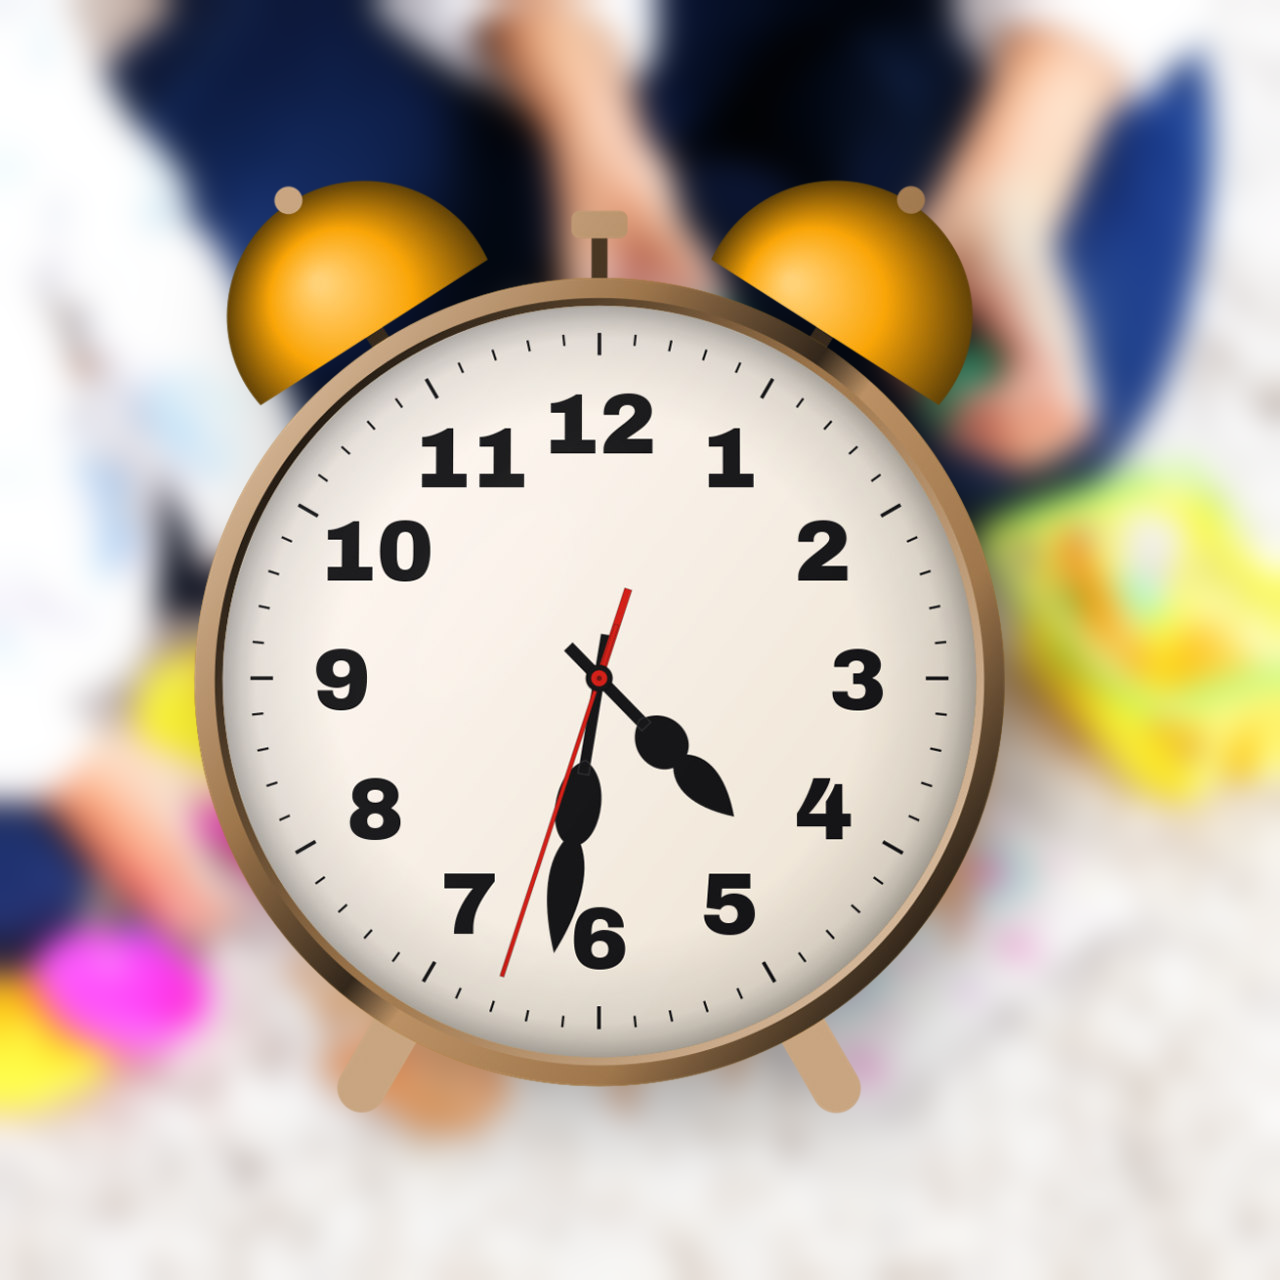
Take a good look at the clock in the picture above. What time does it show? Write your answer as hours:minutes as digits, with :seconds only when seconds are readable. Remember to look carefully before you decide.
4:31:33
